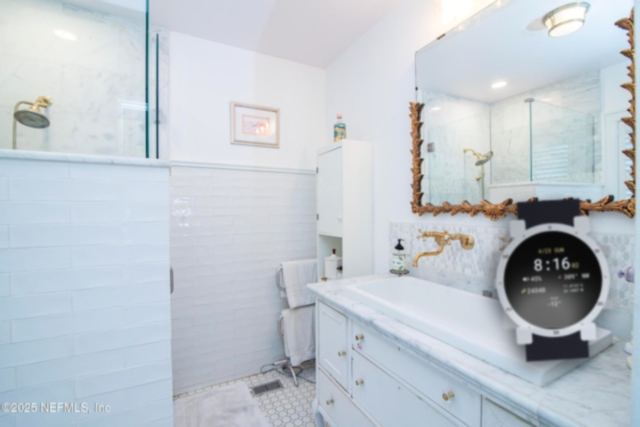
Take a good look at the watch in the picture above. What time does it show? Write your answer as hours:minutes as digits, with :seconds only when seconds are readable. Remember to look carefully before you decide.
8:16
